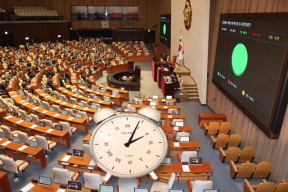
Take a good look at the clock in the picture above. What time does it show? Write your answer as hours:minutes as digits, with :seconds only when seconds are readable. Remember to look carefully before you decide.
2:04
